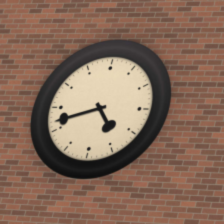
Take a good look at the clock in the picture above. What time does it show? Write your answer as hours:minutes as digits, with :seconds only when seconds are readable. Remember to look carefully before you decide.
4:42
